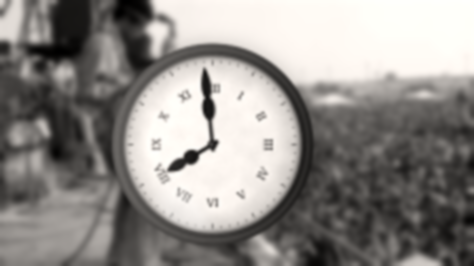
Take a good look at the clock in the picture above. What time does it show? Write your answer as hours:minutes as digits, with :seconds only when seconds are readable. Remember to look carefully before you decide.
7:59
